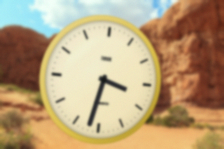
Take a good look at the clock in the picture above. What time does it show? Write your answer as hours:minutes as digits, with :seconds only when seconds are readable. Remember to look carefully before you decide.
3:32
